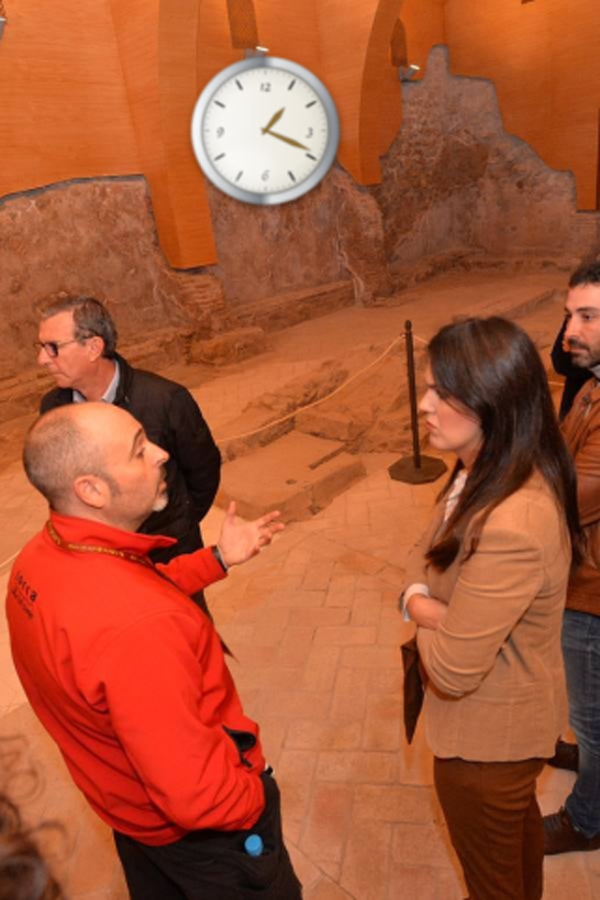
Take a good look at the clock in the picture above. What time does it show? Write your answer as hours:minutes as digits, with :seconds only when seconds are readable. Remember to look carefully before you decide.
1:19
